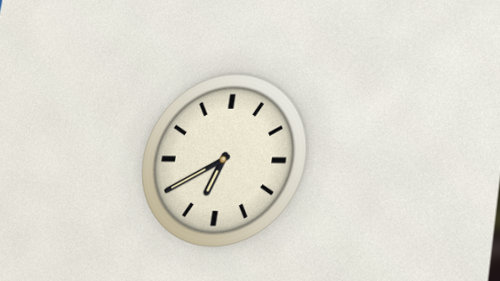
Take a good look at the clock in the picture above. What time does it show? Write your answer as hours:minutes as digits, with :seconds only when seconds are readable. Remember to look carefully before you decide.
6:40
